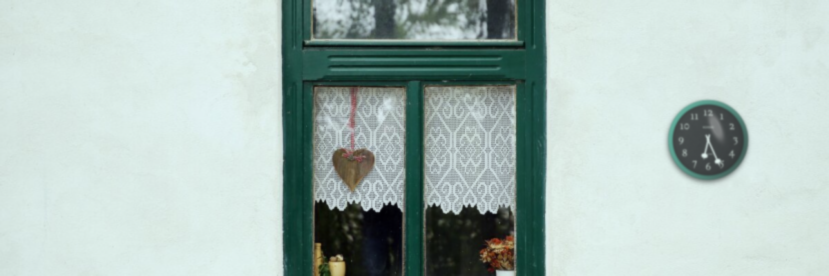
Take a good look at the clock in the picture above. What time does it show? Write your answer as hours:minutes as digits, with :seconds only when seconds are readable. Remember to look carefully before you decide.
6:26
